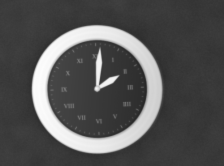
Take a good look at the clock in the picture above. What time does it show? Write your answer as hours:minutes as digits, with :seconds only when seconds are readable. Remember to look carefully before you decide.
2:01
